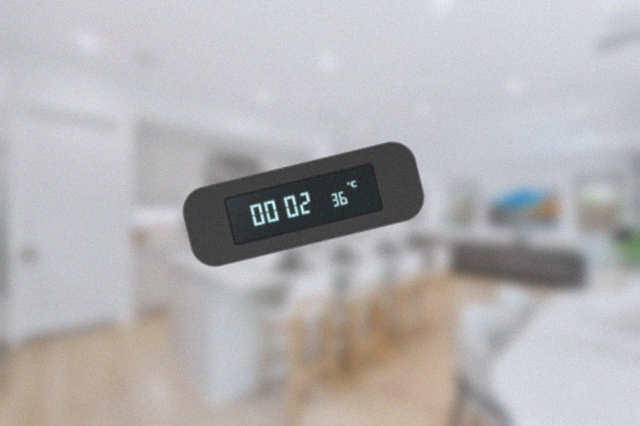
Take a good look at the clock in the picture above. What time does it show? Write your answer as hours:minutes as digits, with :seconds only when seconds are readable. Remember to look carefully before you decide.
0:02
